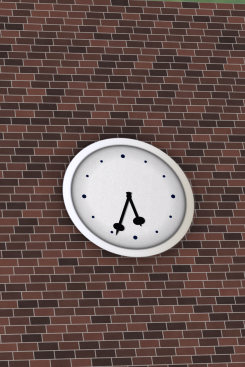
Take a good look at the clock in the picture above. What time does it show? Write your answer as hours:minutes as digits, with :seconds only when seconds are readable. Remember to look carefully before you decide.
5:34
